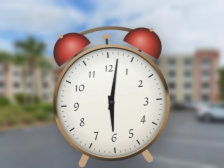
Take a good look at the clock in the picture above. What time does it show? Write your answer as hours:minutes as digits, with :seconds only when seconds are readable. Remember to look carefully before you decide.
6:02
